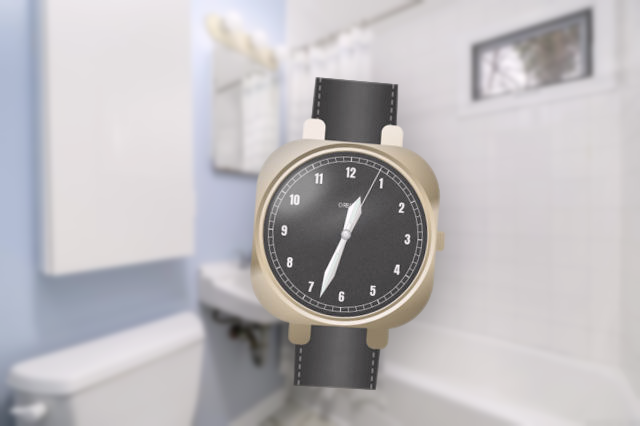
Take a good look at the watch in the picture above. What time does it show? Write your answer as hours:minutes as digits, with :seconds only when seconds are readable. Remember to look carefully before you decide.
12:33:04
